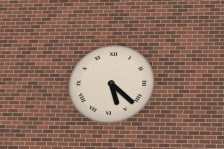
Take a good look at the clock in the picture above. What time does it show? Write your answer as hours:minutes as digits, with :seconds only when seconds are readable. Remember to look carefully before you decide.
5:22
